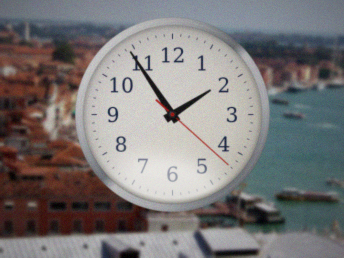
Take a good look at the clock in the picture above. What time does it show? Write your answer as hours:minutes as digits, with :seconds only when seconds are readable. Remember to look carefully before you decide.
1:54:22
